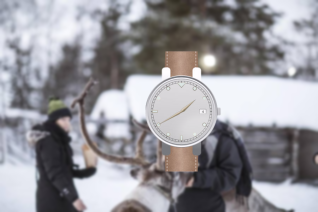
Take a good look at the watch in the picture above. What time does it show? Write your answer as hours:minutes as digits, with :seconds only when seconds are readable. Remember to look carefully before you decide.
1:40
